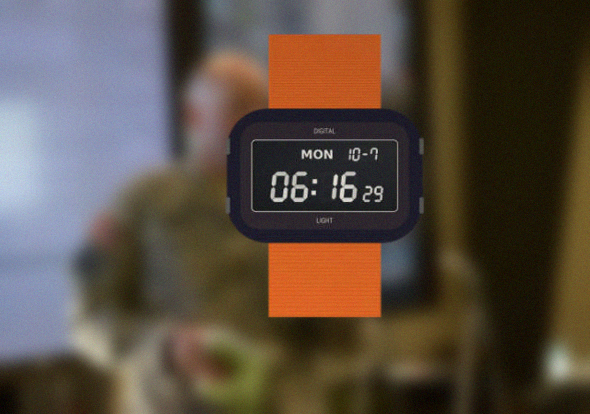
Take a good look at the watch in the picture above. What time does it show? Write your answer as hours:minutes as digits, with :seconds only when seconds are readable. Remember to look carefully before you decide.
6:16:29
